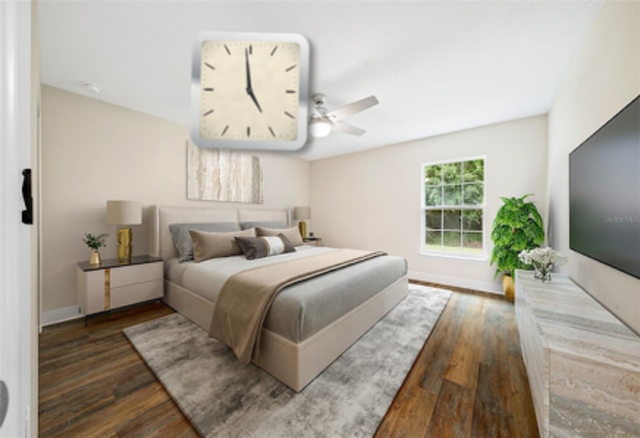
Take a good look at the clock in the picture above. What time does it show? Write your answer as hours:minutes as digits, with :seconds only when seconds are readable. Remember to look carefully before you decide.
4:59
